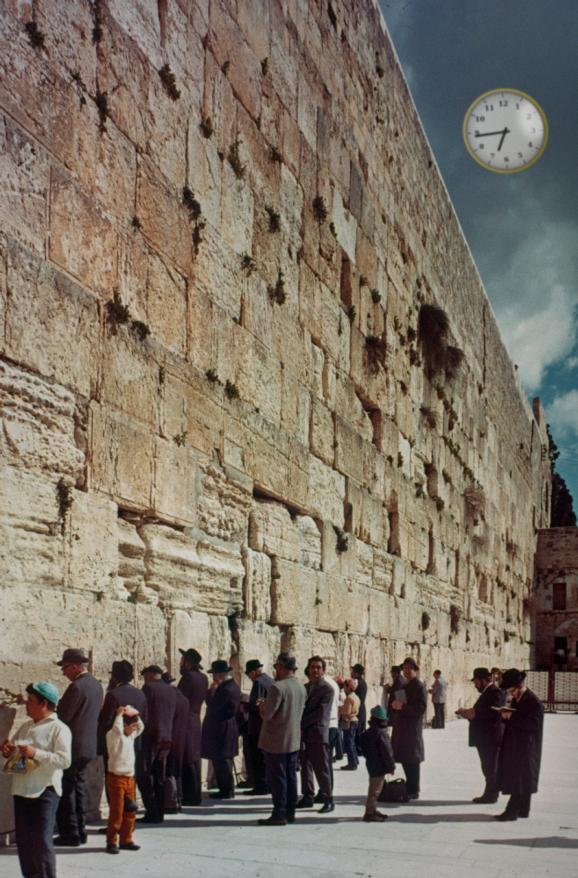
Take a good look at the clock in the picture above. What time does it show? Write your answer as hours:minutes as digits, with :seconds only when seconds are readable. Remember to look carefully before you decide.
6:44
